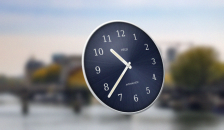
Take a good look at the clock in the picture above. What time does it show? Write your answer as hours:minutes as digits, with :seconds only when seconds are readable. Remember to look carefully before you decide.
10:38
